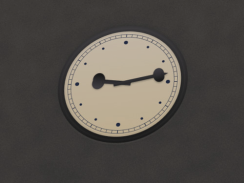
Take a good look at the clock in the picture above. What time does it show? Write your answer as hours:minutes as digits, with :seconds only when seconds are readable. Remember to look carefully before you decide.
9:13
